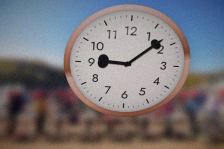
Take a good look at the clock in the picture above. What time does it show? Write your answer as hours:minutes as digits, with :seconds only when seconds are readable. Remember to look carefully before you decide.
9:08
